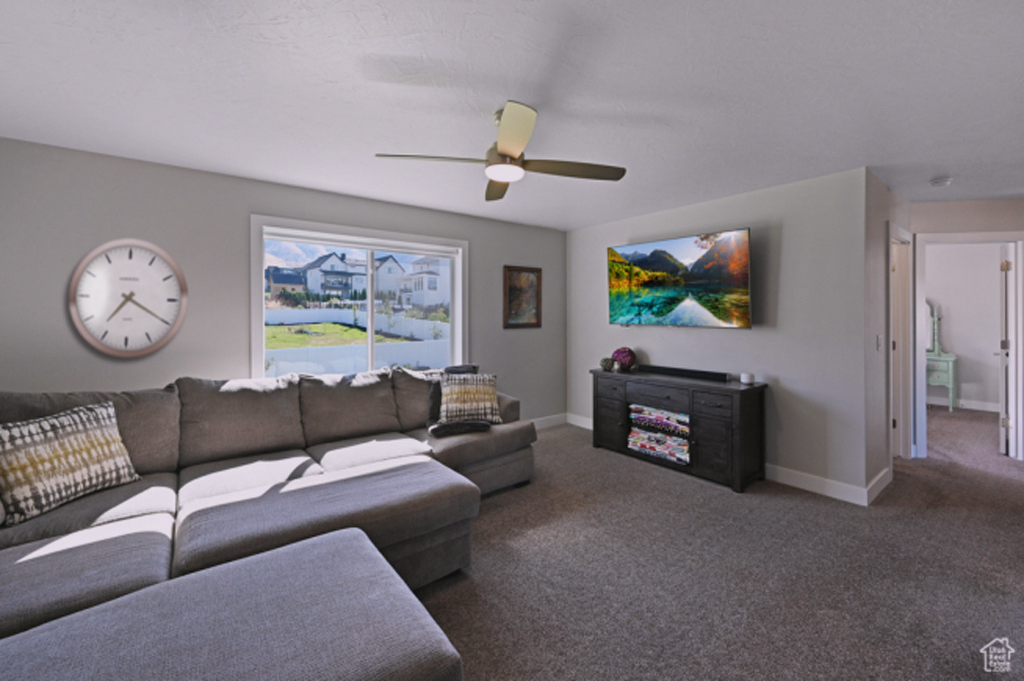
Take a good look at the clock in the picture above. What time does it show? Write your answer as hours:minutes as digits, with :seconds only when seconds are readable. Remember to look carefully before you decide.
7:20
